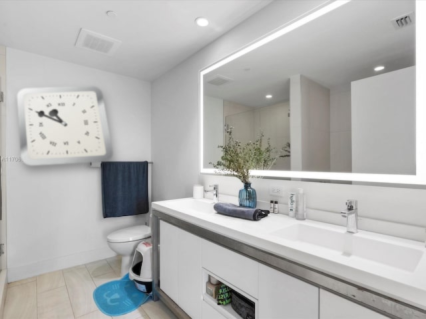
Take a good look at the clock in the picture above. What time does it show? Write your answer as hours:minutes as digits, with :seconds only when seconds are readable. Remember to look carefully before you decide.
10:50
